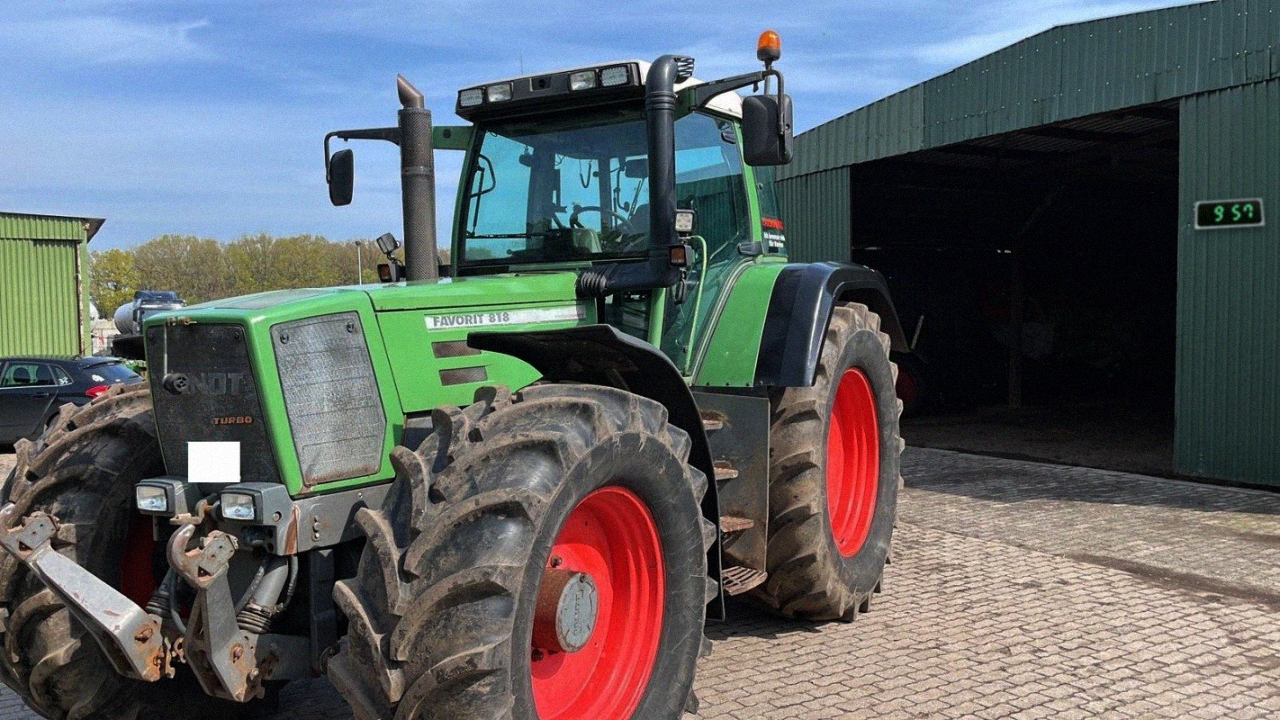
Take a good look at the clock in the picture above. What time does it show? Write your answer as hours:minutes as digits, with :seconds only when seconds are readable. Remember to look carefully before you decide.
9:57
